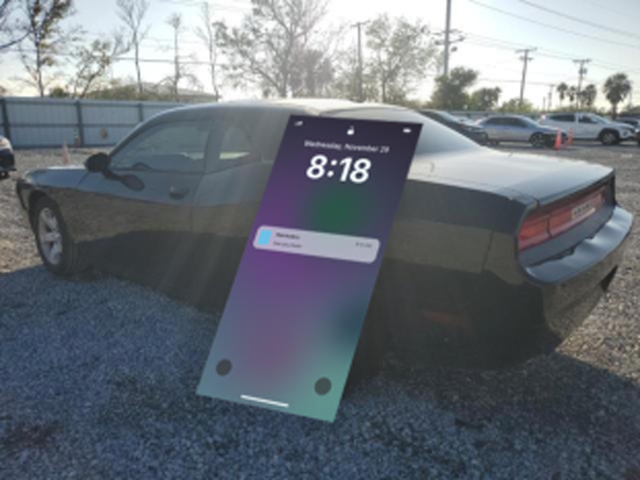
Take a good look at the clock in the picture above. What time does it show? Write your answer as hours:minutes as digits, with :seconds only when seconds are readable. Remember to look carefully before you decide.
8:18
